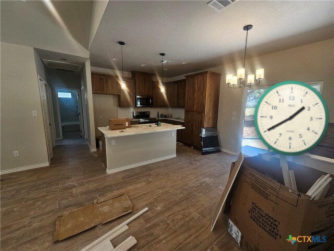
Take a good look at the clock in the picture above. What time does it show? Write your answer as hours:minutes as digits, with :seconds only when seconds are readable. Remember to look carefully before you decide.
1:40
